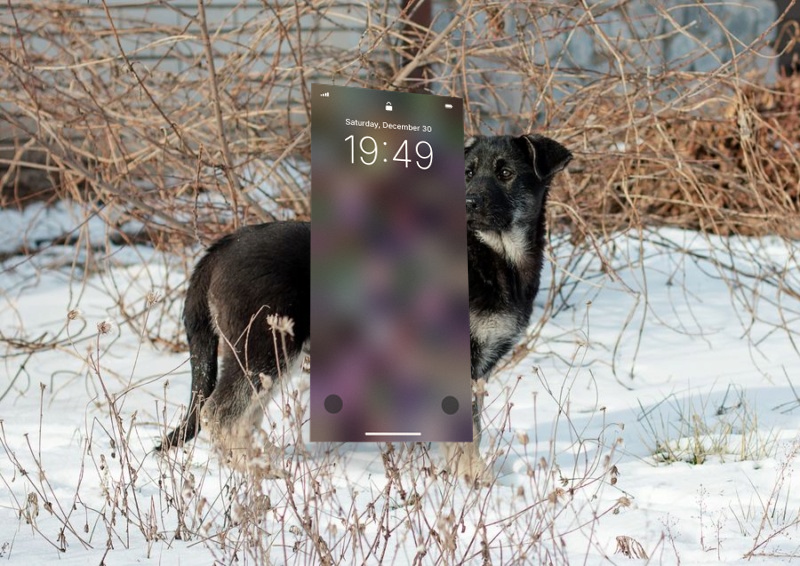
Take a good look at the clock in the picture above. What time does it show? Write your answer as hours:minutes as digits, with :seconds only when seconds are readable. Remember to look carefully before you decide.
19:49
